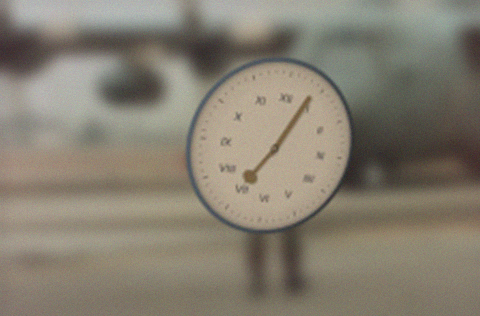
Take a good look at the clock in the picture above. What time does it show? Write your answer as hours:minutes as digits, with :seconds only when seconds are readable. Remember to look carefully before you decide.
7:04
